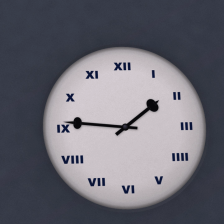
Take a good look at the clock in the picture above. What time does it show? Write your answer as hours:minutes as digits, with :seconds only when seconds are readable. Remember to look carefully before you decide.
1:46
